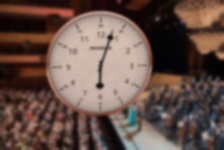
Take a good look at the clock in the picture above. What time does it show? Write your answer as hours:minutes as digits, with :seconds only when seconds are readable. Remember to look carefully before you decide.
6:03
